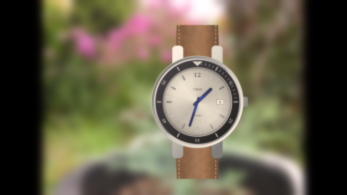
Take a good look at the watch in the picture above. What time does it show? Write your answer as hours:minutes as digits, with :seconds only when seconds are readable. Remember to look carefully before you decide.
1:33
